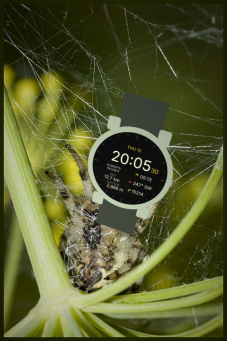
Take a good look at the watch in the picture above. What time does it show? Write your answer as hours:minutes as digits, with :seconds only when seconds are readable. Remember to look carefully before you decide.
20:05
